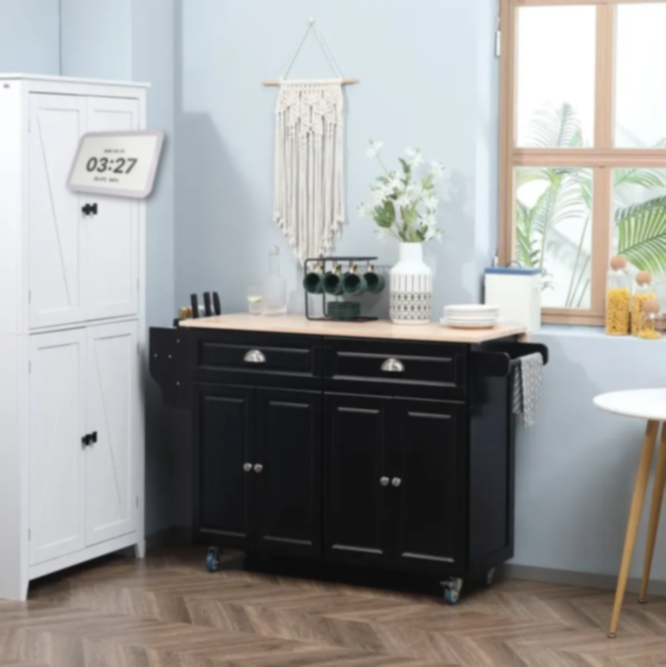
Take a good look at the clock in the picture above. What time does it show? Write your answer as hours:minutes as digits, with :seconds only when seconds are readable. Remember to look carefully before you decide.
3:27
